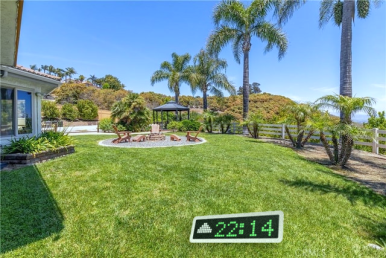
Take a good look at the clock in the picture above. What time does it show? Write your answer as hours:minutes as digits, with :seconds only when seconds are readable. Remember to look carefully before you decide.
22:14
